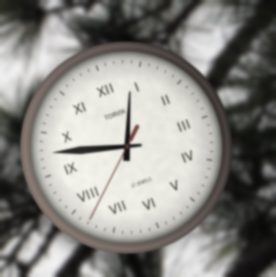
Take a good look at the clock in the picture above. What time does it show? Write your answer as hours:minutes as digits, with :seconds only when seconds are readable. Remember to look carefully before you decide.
12:47:38
